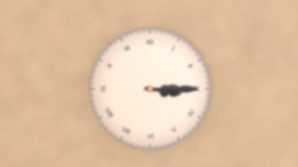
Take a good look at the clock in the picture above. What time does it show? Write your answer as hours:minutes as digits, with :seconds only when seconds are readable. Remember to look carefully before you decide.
3:15
